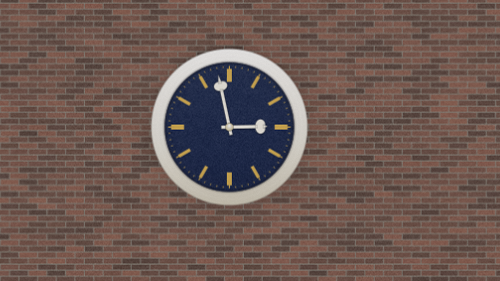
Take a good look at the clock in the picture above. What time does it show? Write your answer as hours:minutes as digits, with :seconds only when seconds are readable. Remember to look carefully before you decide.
2:58
